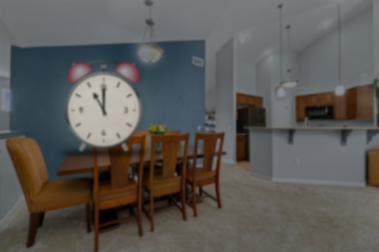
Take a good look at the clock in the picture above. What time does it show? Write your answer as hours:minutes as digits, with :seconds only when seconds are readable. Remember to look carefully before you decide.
11:00
